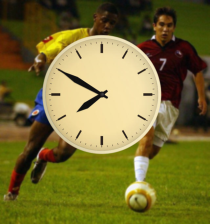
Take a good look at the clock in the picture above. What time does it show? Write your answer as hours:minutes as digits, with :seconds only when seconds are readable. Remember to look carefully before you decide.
7:50
